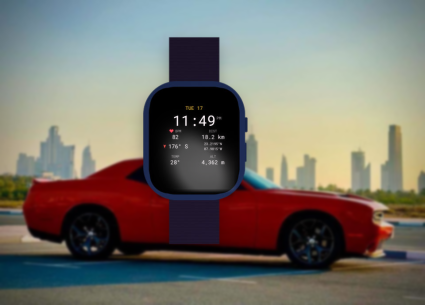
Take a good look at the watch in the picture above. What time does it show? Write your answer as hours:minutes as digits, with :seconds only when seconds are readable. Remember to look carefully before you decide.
11:49
